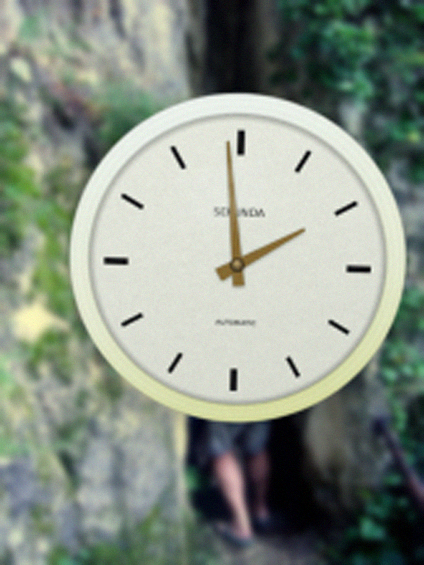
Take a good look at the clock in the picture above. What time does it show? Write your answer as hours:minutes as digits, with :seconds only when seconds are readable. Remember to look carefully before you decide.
1:59
